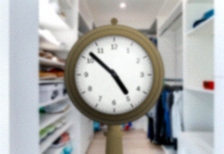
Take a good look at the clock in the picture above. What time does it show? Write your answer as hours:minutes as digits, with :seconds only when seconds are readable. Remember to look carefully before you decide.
4:52
